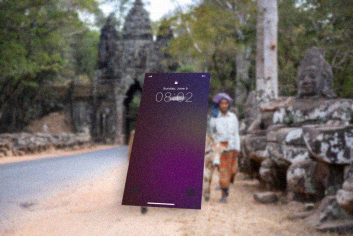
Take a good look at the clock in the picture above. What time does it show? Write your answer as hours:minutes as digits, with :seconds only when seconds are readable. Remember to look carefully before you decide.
8:02
